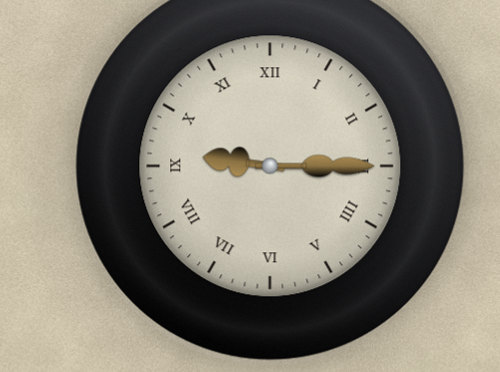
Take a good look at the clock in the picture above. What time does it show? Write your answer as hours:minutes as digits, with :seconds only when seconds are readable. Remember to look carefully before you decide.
9:15
